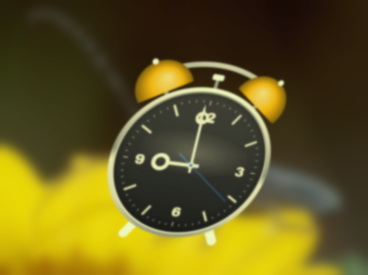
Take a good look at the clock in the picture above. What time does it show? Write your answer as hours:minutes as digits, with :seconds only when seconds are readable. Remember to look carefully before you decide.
8:59:21
